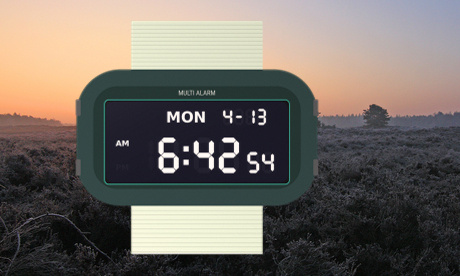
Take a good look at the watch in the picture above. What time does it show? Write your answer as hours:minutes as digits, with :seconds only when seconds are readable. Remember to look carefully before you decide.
6:42:54
